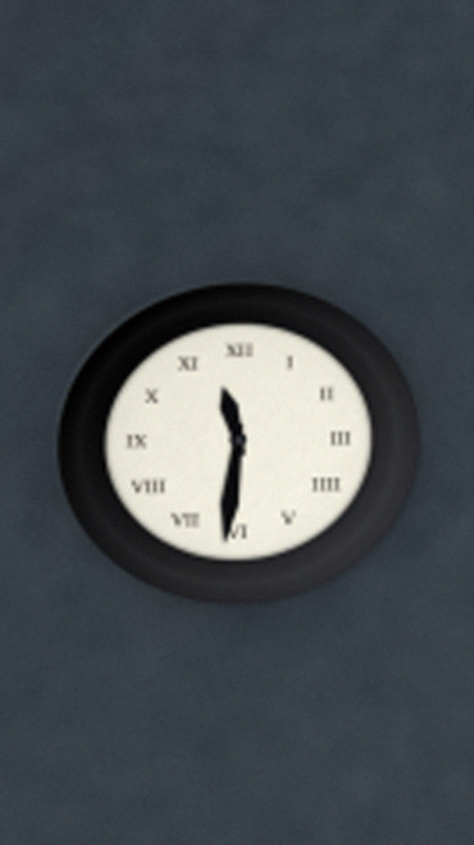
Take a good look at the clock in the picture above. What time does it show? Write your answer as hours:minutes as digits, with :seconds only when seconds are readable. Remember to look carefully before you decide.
11:31
